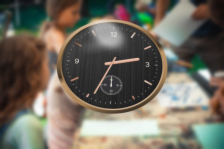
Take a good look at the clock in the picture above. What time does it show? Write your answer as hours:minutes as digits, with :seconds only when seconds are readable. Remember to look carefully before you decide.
2:34
